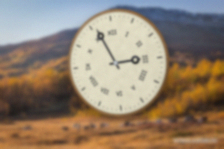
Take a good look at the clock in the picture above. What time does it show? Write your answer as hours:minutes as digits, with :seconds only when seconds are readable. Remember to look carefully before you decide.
2:56
